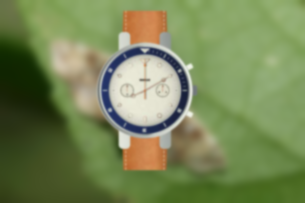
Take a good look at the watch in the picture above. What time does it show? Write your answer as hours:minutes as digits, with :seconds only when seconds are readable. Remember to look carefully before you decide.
8:10
